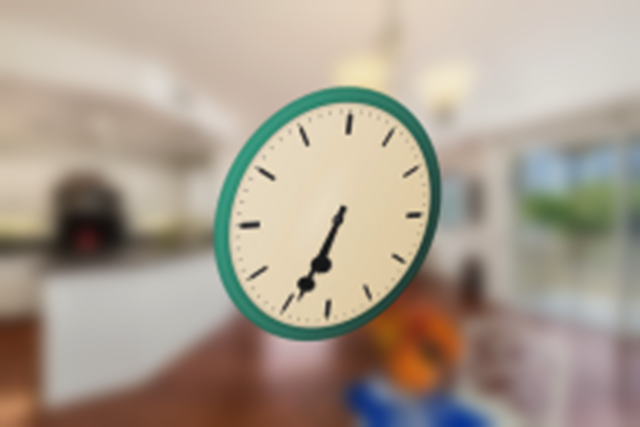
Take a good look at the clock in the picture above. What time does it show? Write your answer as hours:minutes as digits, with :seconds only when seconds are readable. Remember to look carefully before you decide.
6:34
